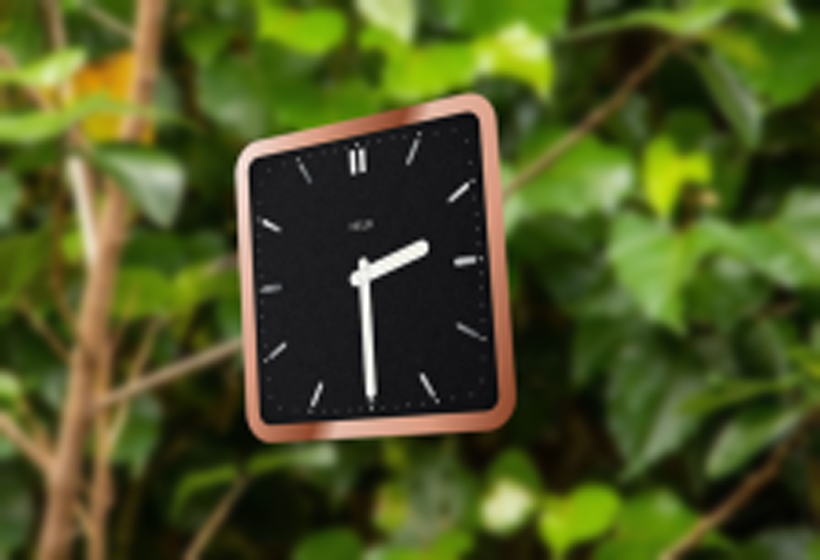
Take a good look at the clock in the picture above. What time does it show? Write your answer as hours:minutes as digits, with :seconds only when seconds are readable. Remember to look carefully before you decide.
2:30
